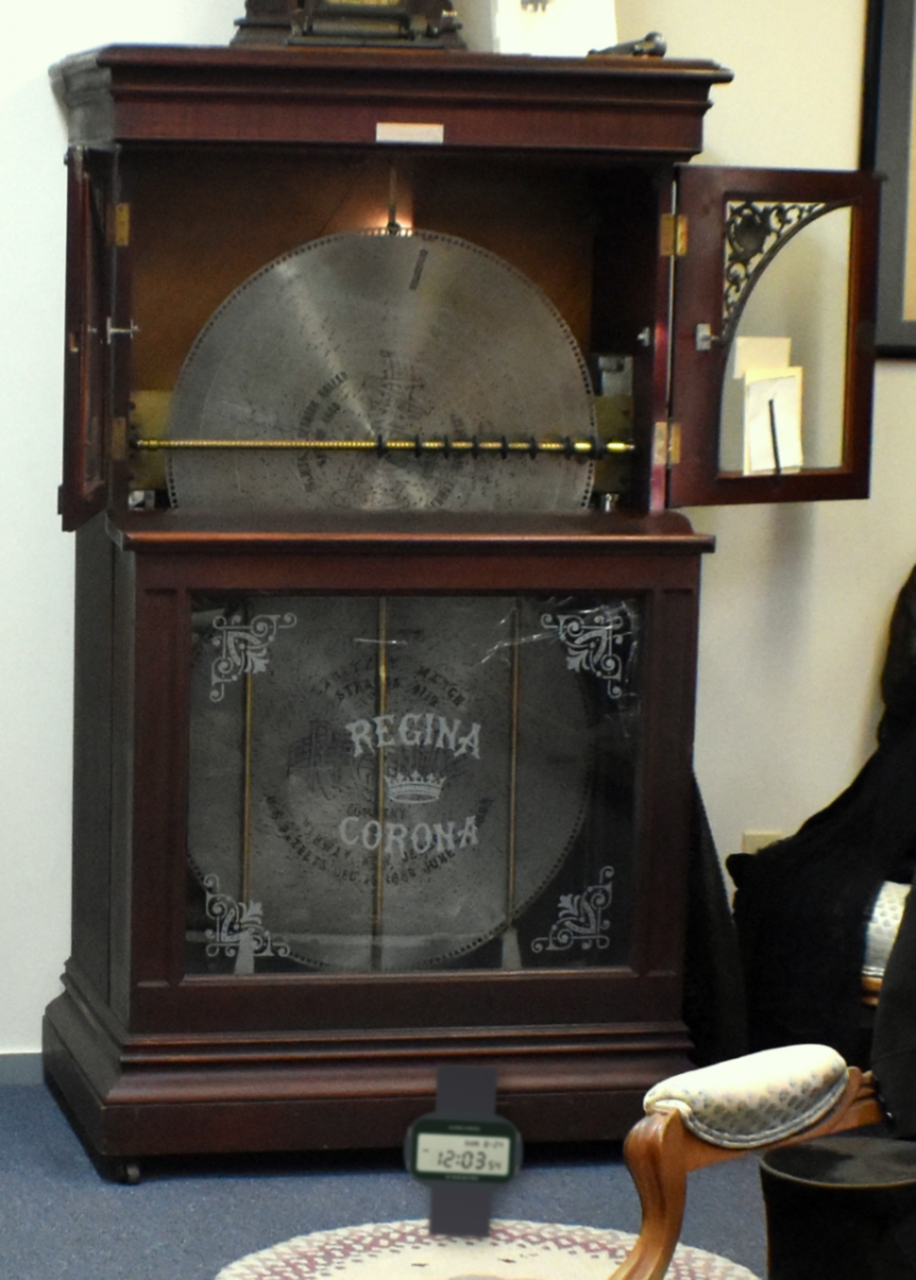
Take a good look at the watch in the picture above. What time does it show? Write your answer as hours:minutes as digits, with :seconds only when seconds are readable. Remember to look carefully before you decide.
12:03
